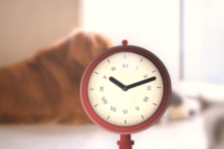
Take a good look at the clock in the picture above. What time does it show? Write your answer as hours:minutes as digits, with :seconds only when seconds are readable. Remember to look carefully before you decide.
10:12
